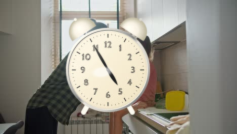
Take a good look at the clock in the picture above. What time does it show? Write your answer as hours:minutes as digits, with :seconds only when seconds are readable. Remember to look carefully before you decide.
4:55
